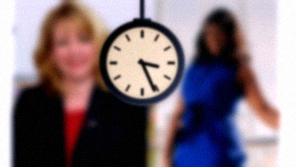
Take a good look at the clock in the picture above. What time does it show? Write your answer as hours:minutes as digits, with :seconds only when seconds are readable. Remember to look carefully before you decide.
3:26
